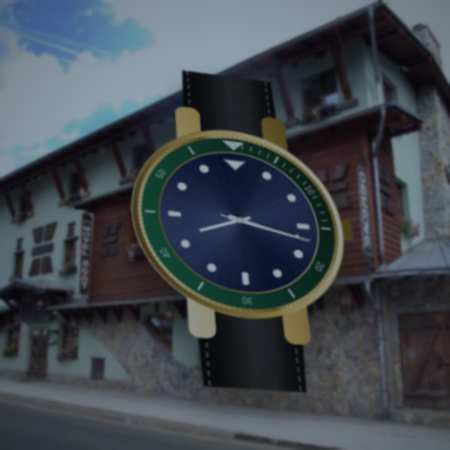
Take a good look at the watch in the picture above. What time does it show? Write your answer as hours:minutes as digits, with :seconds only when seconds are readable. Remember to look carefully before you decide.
8:17:17
